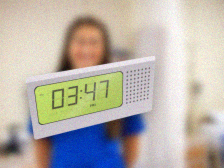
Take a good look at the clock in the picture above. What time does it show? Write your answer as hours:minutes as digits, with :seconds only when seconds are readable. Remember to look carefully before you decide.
3:47
